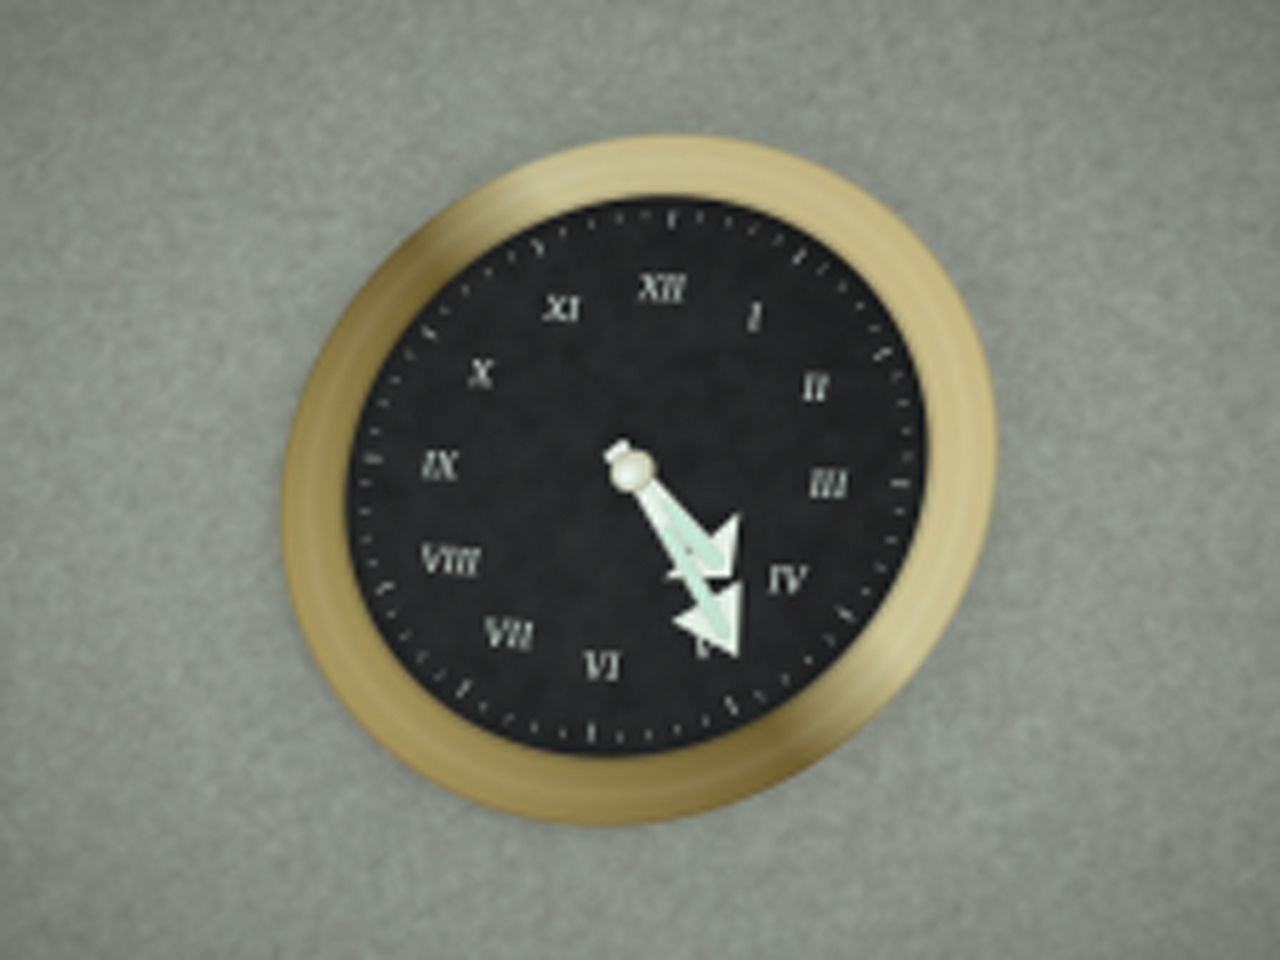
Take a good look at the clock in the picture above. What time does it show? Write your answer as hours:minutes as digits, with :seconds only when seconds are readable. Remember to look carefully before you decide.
4:24
